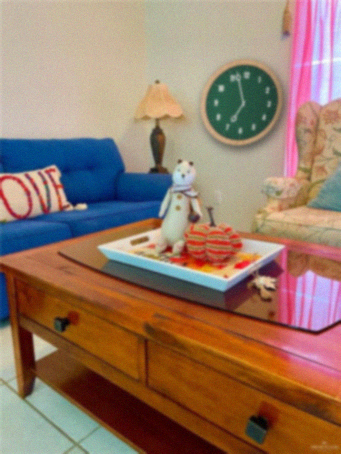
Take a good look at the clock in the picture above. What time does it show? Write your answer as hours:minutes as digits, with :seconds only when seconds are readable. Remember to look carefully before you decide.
6:57
